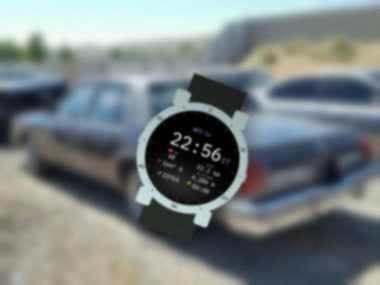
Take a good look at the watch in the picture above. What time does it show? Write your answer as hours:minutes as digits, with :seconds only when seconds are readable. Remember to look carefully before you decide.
22:56
